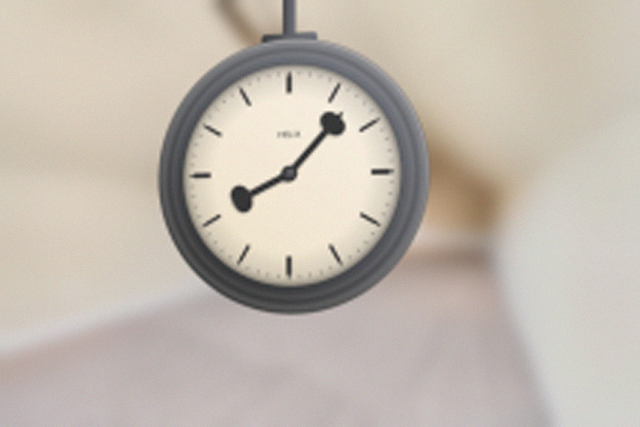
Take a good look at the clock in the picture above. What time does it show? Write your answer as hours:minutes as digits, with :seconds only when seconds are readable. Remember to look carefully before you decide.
8:07
